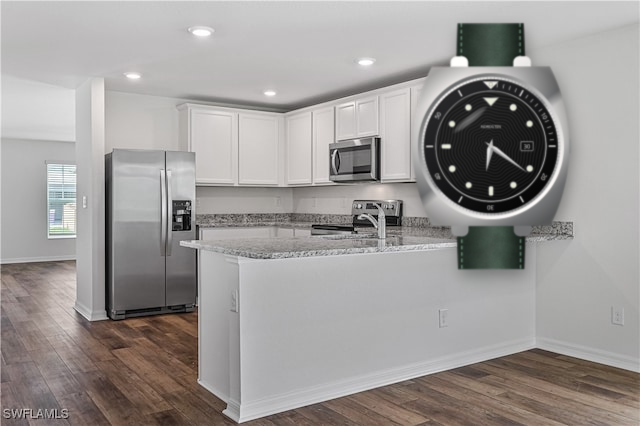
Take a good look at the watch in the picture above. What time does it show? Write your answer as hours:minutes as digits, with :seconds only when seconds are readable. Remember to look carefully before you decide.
6:21
